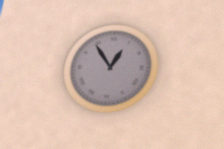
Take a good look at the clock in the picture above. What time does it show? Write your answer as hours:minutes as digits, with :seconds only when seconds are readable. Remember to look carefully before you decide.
12:54
